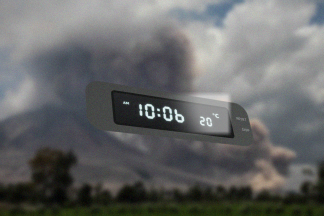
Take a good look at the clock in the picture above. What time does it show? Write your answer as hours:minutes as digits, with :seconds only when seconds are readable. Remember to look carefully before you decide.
10:06
